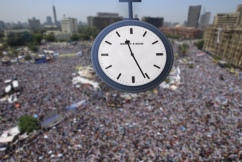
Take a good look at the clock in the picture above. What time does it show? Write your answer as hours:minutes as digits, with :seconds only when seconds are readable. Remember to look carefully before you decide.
11:26
